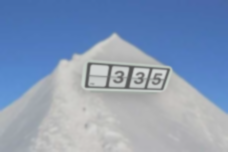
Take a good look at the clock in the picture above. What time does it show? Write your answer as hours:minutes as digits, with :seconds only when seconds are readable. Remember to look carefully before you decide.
3:35
